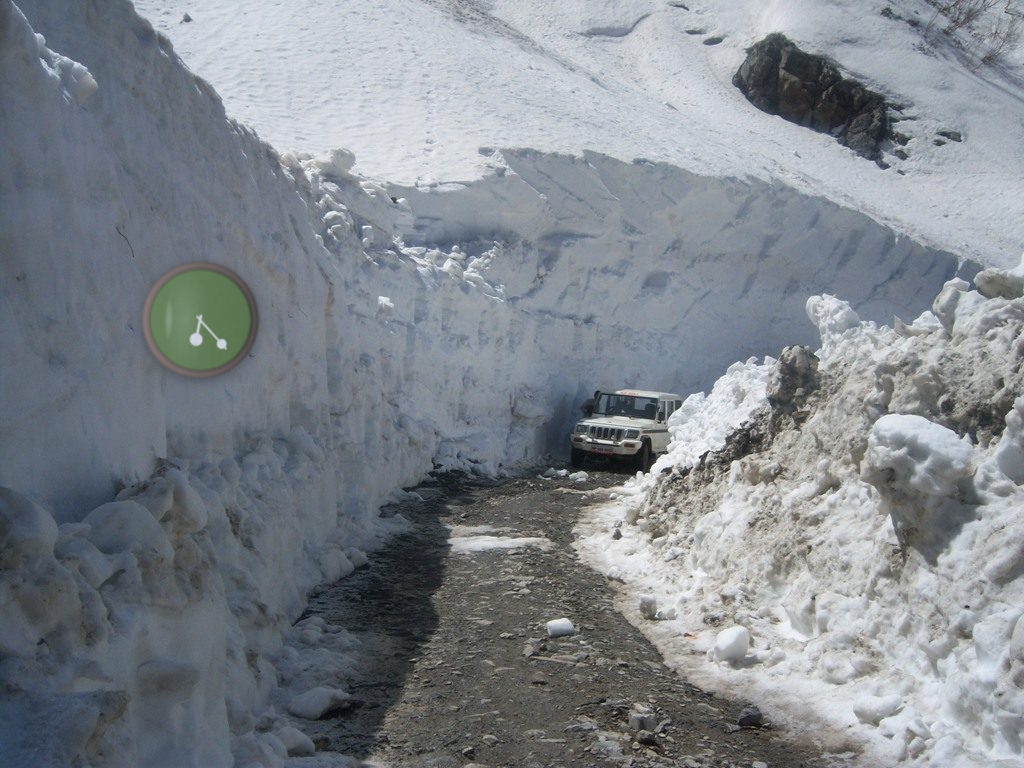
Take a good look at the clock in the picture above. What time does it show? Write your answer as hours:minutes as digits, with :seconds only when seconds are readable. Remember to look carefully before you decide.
6:23
